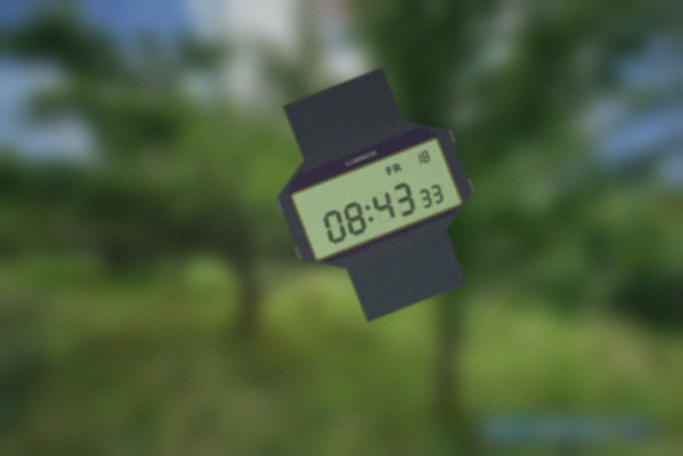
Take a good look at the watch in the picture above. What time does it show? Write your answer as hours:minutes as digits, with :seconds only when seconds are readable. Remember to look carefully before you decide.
8:43:33
